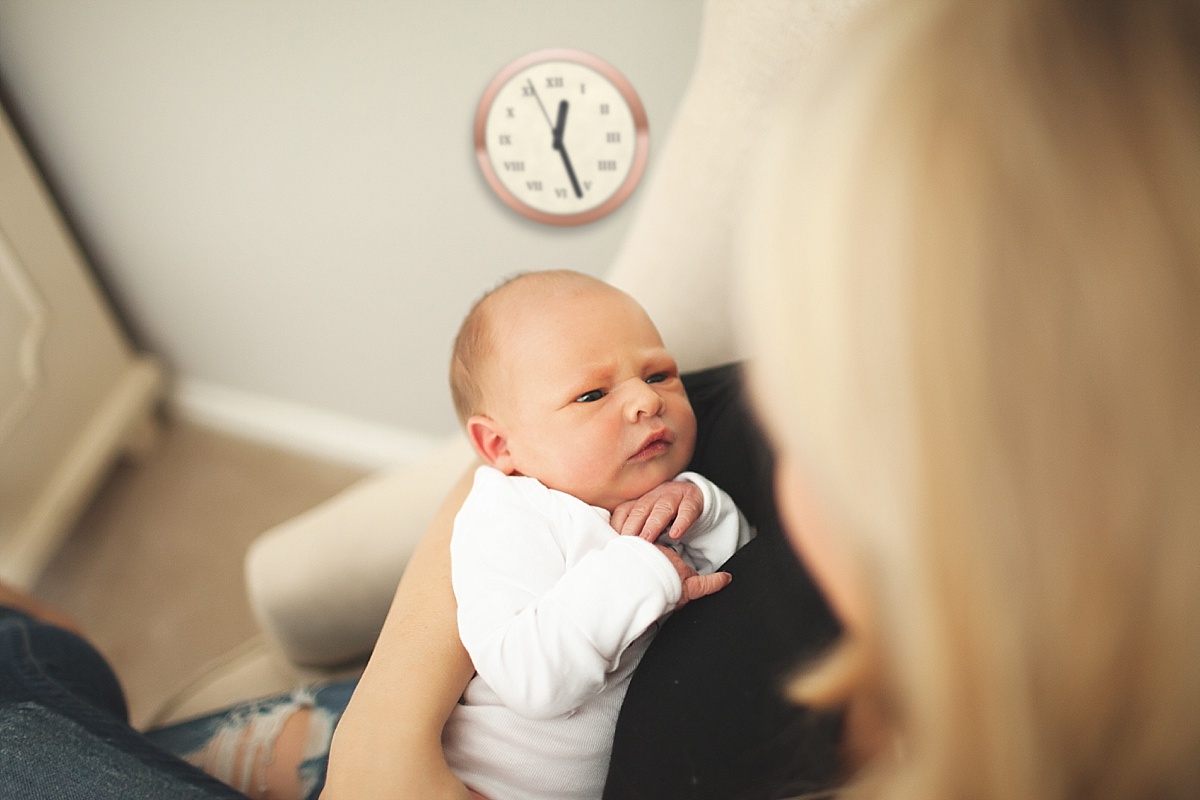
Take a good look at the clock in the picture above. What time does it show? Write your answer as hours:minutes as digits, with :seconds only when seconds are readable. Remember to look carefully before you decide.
12:26:56
